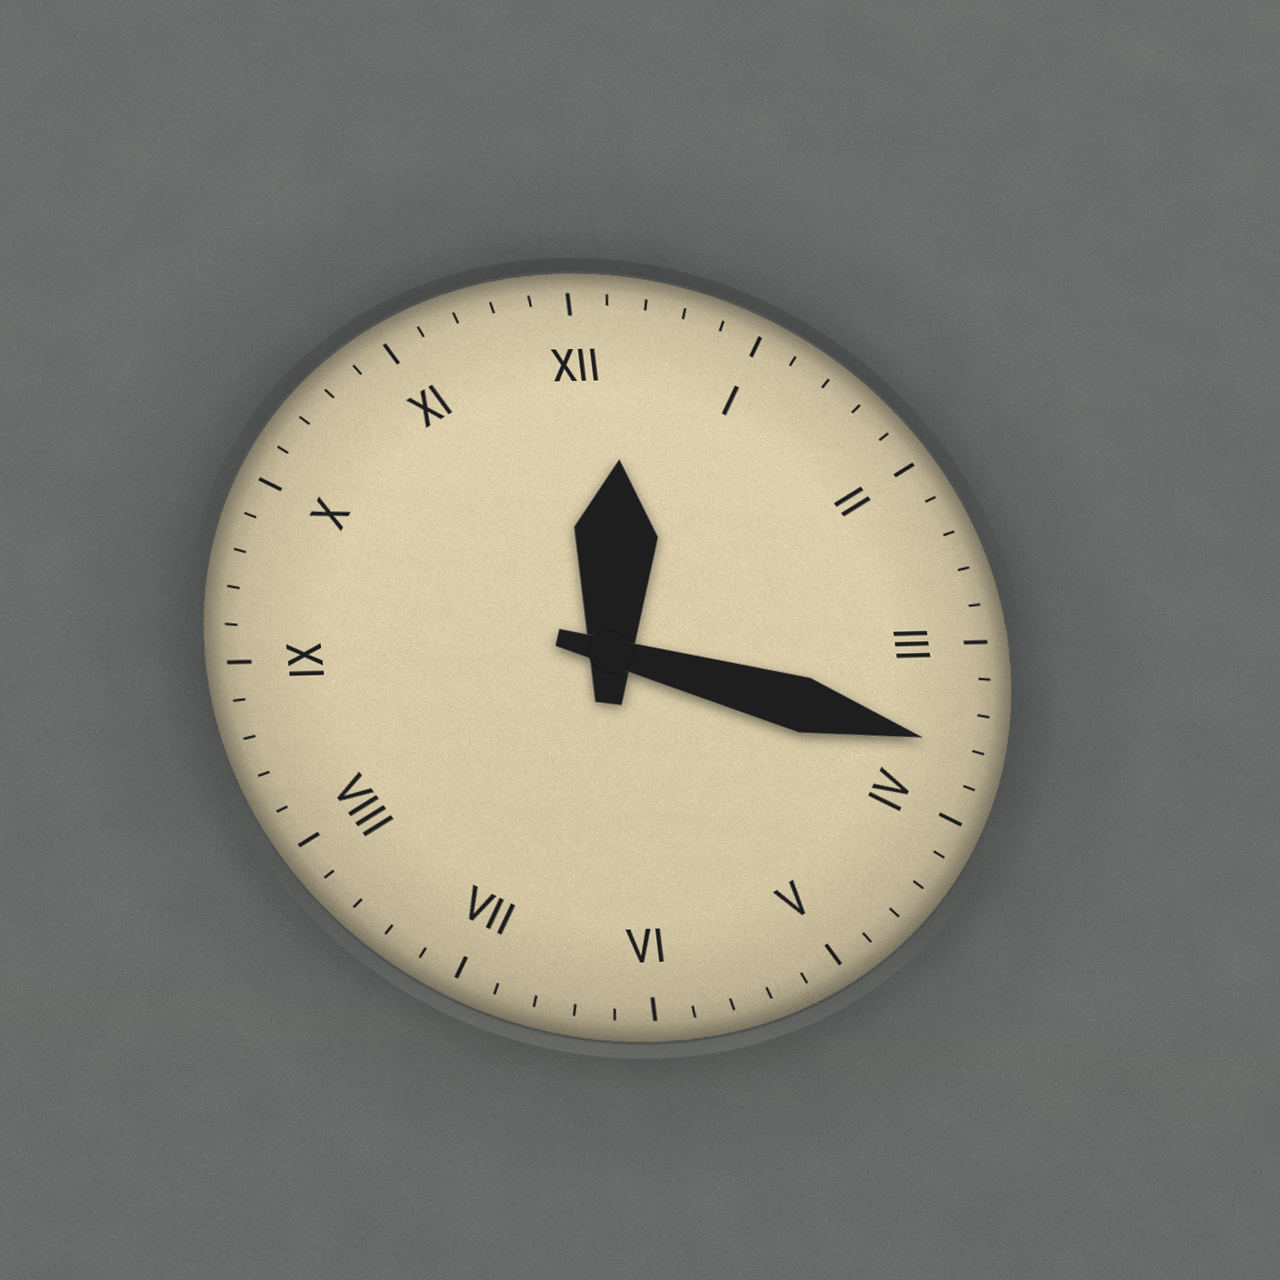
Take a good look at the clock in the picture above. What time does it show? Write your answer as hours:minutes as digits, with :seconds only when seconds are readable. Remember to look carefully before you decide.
12:18
